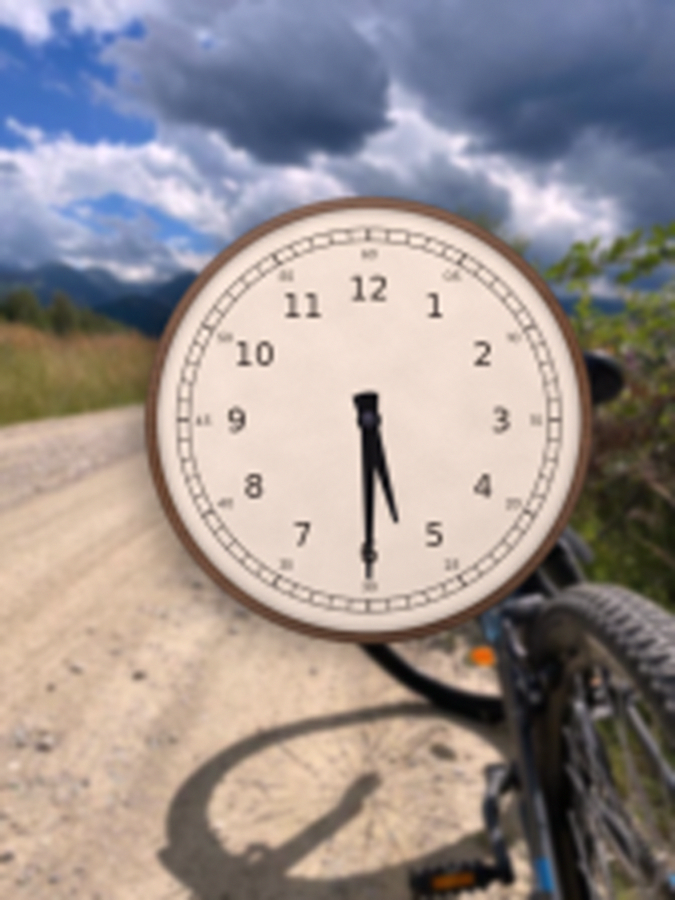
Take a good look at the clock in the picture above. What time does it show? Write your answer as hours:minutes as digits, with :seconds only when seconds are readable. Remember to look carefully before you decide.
5:30
